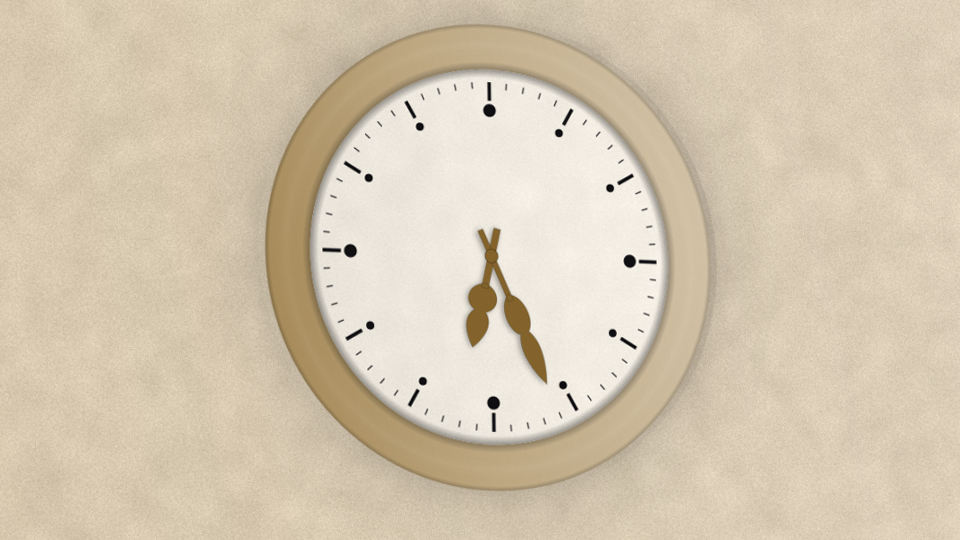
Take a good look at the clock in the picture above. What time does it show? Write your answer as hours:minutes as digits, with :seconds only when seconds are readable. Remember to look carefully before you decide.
6:26
